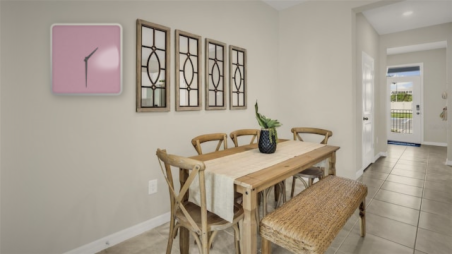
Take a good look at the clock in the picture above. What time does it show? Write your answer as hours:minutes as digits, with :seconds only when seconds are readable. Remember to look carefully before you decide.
1:30
